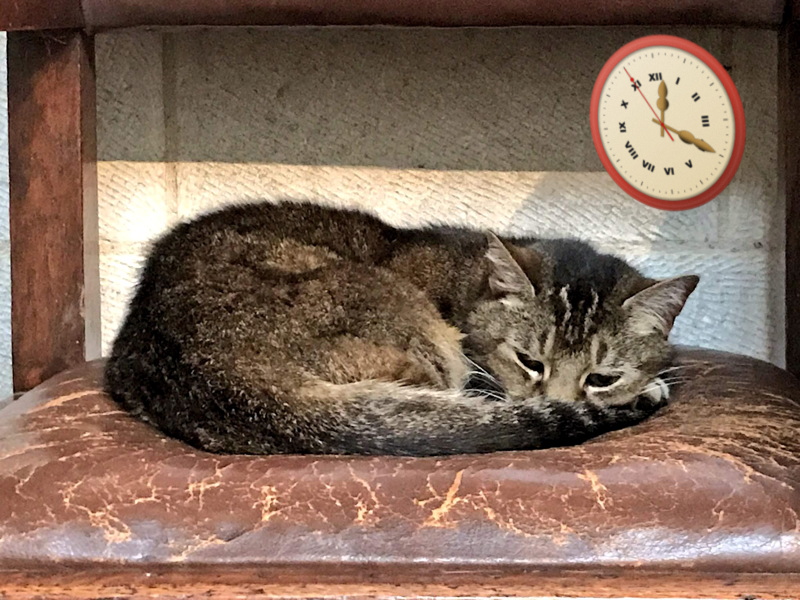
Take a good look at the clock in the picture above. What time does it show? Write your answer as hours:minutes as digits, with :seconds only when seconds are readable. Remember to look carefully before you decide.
12:19:55
